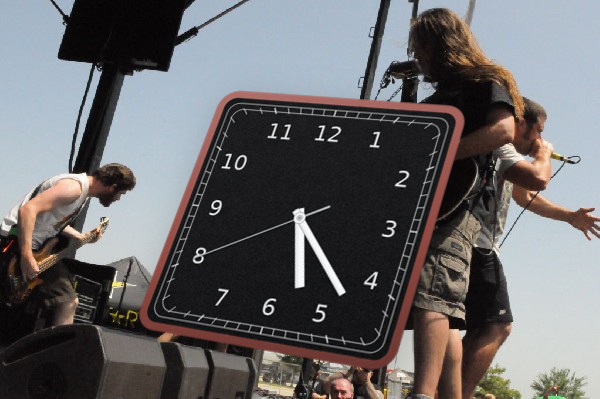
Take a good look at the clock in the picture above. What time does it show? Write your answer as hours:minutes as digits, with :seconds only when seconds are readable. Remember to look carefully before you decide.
5:22:40
